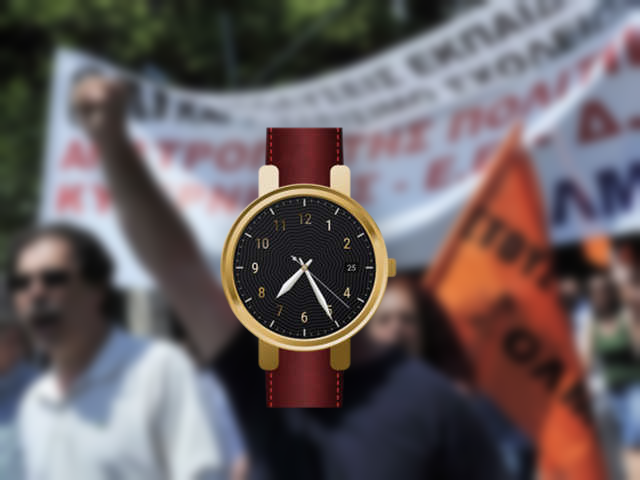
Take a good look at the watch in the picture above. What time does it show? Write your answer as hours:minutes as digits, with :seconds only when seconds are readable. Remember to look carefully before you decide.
7:25:22
